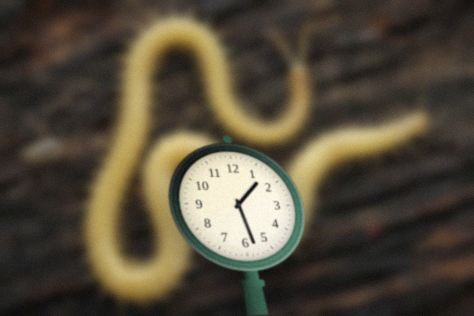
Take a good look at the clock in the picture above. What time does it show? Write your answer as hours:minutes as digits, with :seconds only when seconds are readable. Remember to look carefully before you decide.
1:28
